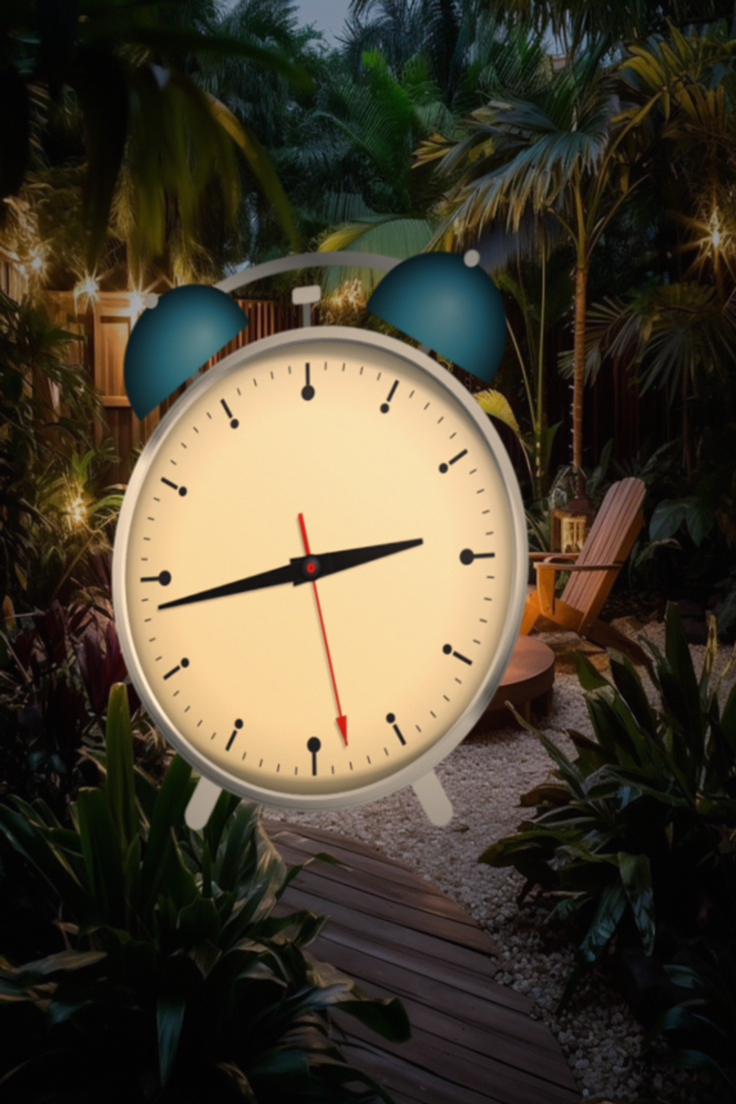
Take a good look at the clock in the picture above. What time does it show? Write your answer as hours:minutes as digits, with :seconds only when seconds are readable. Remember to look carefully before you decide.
2:43:28
